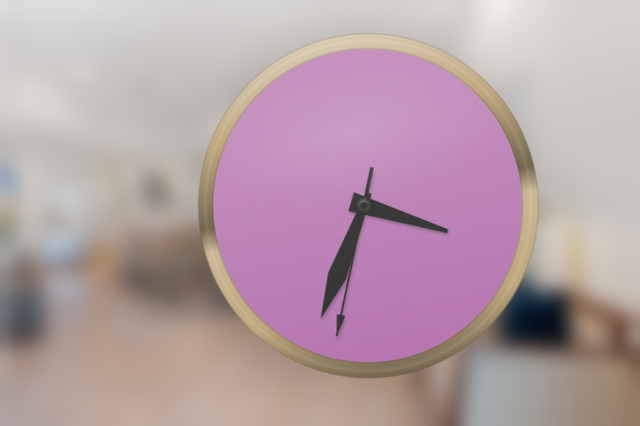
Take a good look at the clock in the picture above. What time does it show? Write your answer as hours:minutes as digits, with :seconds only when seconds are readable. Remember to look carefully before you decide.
3:33:32
